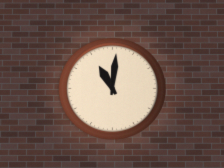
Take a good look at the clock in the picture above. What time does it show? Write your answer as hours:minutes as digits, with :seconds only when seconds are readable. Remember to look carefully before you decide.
11:01
